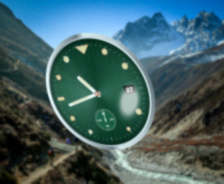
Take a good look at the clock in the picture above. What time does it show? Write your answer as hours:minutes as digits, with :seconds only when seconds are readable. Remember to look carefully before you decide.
10:43
